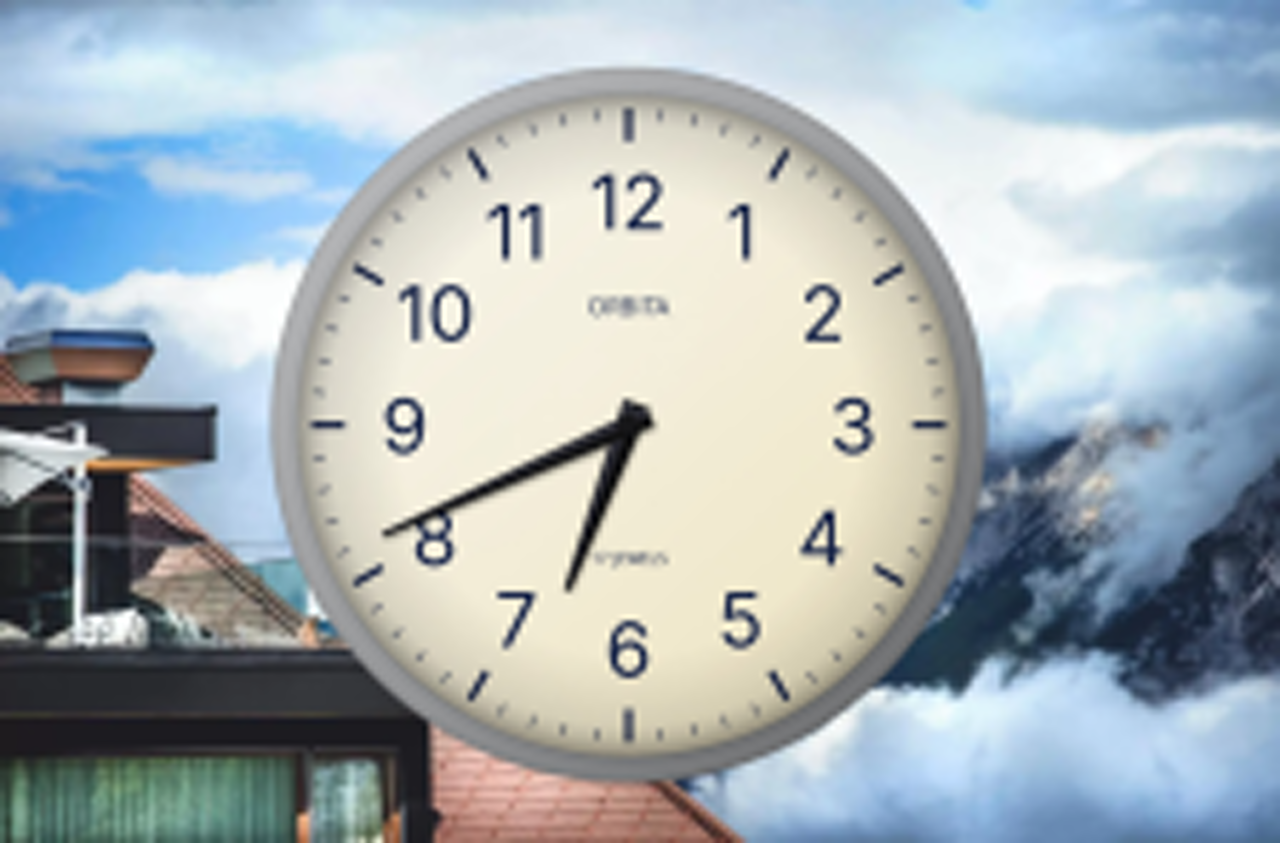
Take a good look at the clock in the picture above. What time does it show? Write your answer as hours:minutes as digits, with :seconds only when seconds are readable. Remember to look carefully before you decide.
6:41
